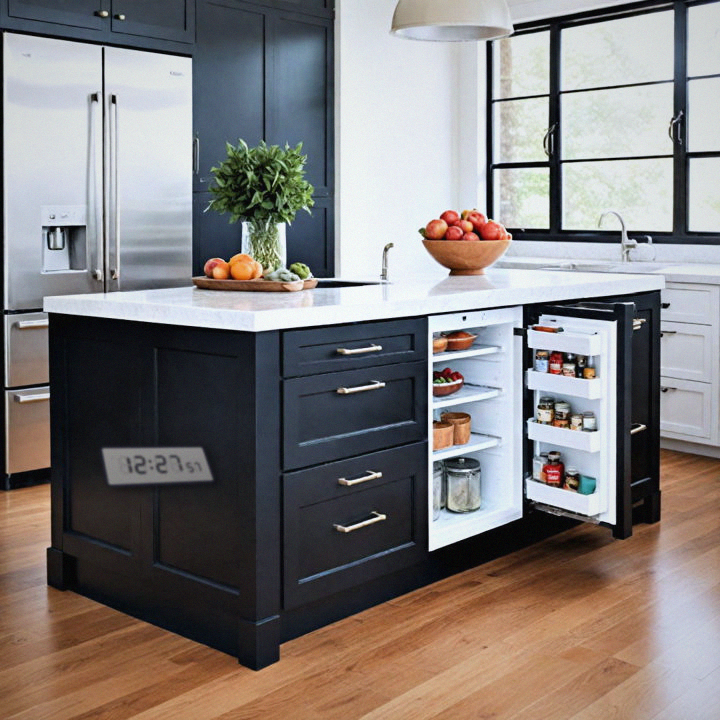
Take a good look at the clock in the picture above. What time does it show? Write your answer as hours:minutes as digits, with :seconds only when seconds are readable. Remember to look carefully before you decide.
12:27
